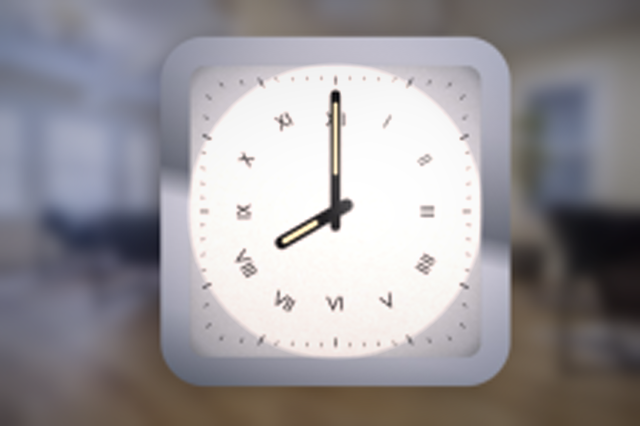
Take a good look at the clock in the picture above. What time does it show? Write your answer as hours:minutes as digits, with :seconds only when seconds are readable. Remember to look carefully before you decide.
8:00
